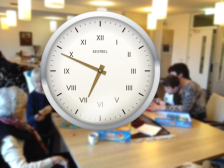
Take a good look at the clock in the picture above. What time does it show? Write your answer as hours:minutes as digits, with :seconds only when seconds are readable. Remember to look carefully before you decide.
6:49
